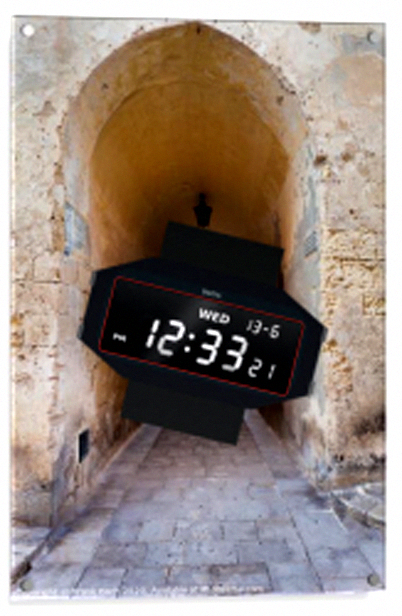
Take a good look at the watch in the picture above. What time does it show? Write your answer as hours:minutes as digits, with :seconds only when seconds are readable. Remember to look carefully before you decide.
12:33:21
